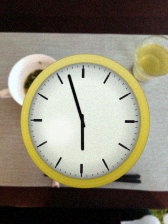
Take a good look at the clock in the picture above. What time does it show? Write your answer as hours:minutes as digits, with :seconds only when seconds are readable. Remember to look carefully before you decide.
5:57
